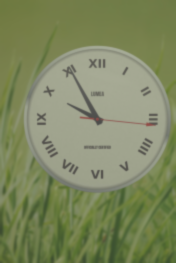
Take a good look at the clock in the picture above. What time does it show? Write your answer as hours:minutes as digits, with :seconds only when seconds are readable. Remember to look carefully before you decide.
9:55:16
